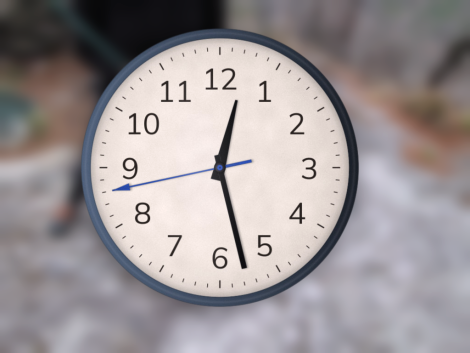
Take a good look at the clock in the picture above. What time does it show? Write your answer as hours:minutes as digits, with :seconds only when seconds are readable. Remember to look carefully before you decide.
12:27:43
